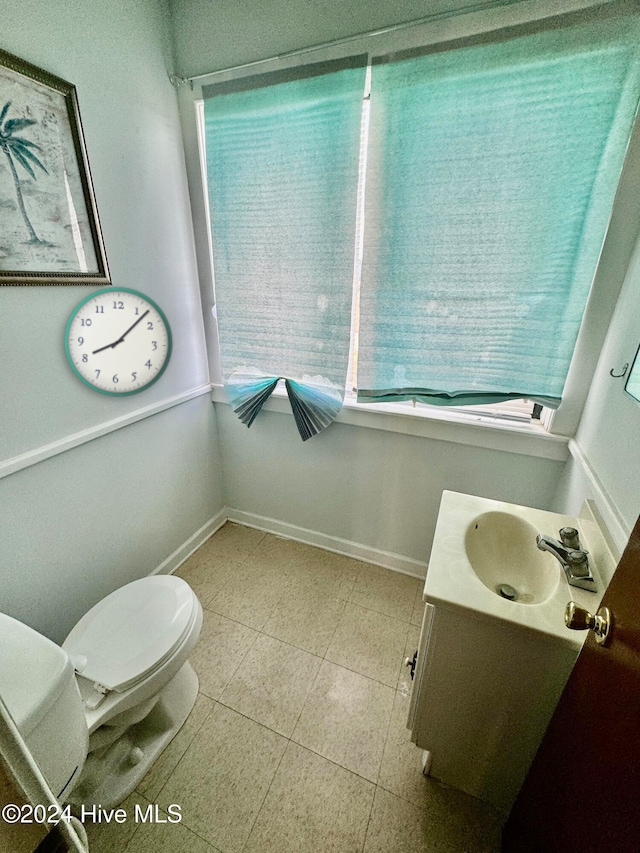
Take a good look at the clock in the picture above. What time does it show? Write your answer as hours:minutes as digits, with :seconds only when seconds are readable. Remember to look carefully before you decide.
8:07
